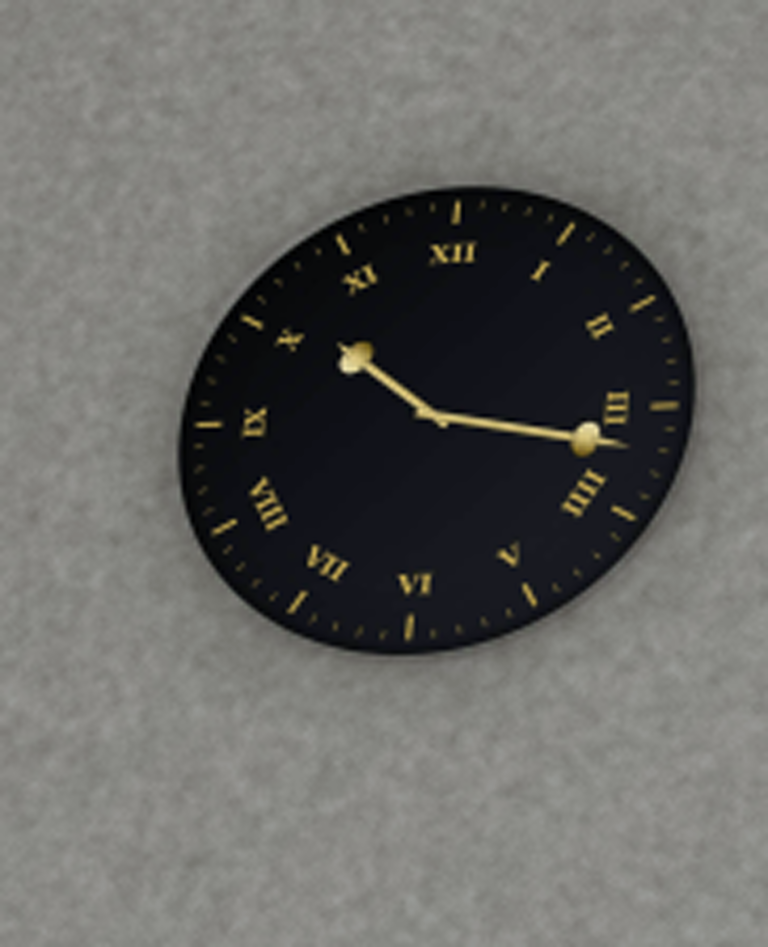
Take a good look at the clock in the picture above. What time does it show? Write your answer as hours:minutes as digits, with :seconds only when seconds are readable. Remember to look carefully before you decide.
10:17
